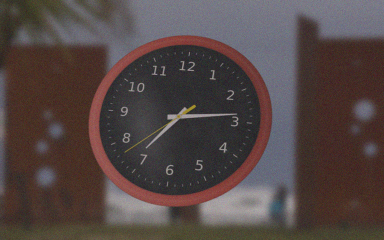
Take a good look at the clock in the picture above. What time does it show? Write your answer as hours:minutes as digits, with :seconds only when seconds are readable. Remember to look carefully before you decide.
7:13:38
